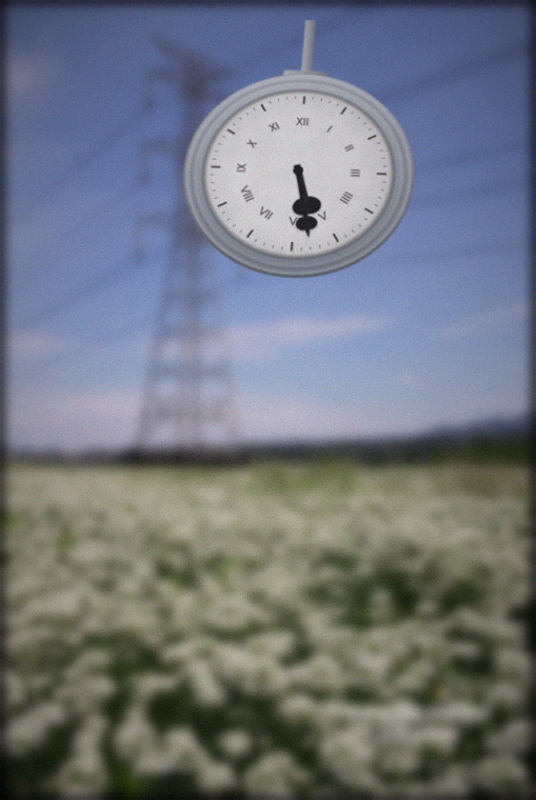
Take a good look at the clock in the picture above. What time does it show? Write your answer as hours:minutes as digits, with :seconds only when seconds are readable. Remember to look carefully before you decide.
5:28
